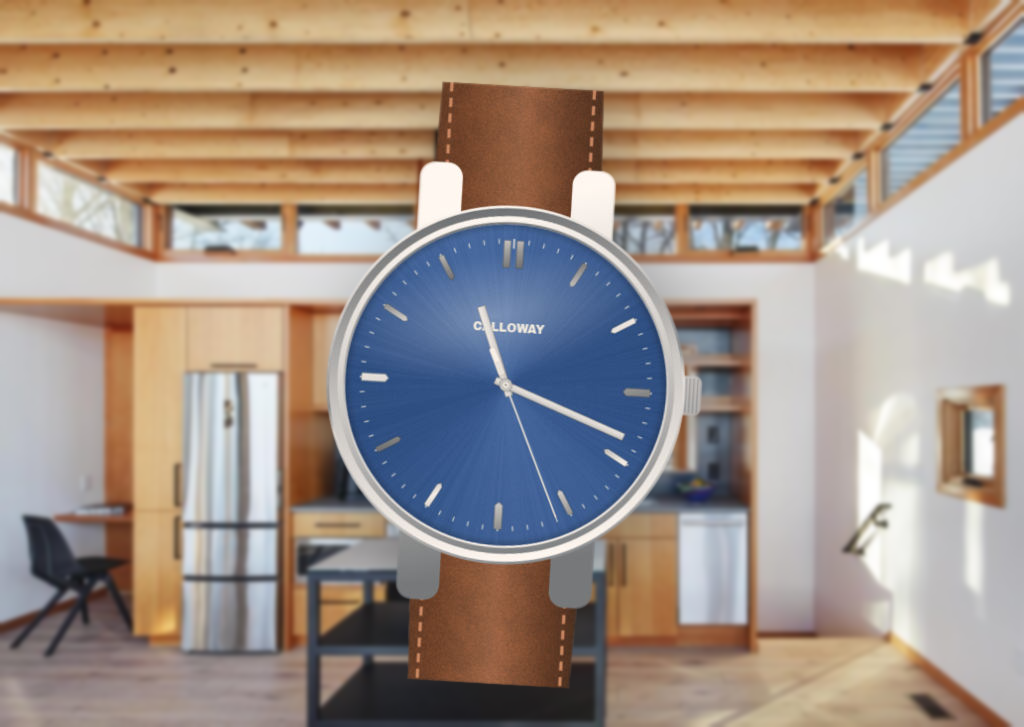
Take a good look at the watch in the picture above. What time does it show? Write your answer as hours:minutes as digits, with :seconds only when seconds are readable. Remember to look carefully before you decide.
11:18:26
